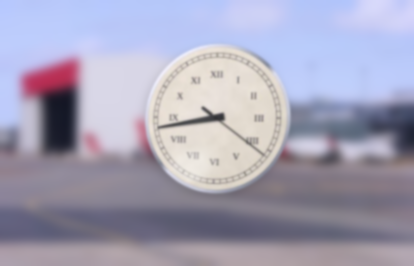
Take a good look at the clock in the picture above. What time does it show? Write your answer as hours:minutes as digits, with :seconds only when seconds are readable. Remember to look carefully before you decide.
8:43:21
